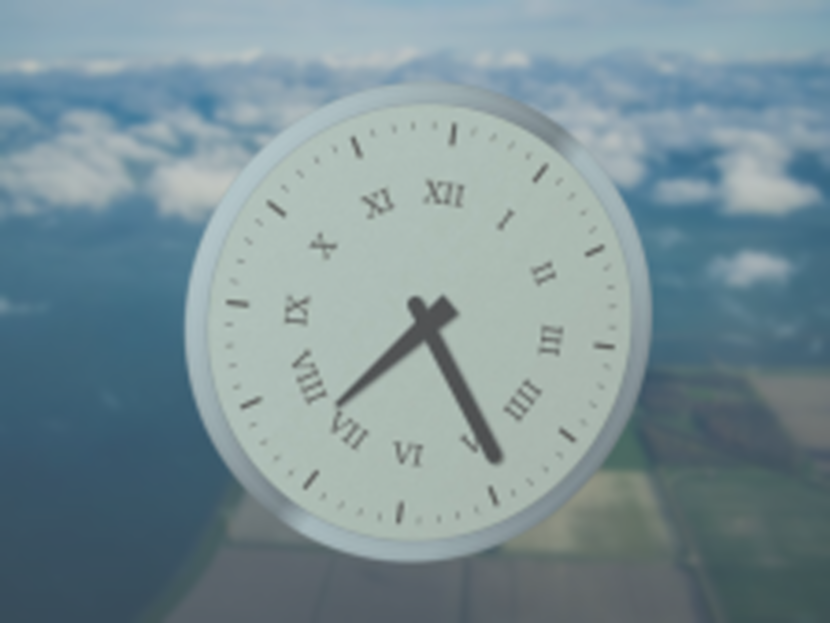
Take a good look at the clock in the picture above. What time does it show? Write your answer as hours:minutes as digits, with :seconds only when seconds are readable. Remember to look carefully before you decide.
7:24
